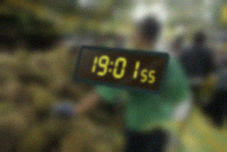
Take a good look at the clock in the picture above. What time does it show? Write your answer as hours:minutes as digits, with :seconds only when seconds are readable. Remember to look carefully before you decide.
19:01
